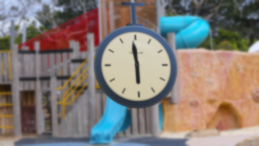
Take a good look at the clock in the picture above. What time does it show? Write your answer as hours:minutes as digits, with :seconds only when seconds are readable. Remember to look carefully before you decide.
5:59
